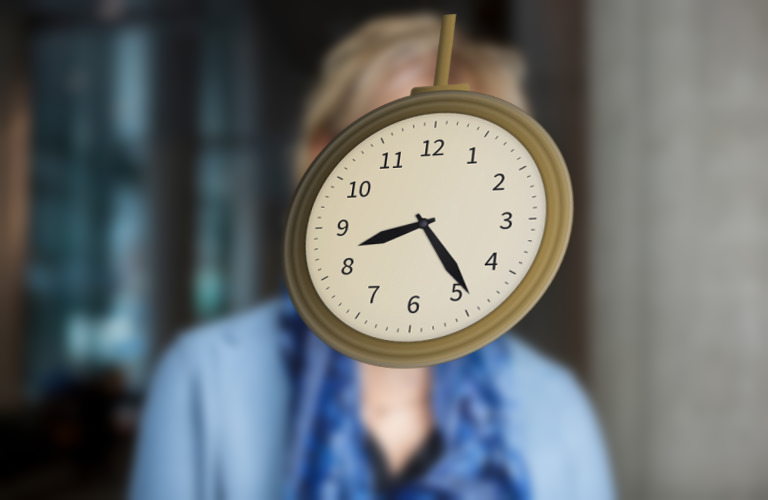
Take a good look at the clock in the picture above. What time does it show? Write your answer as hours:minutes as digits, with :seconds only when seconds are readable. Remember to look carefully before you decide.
8:24
